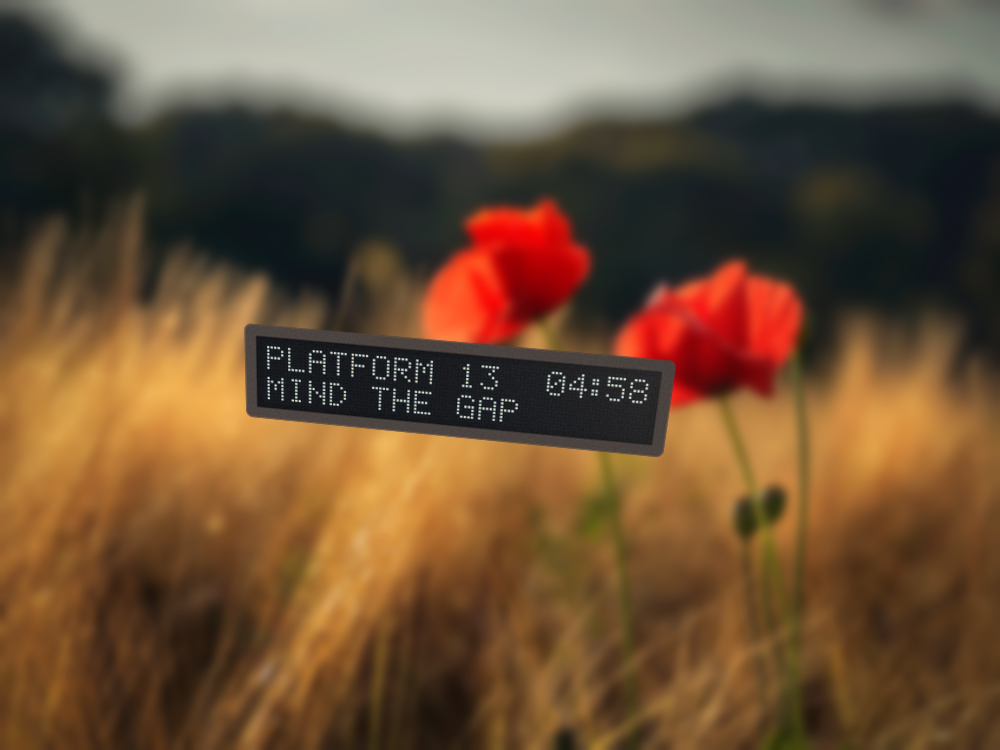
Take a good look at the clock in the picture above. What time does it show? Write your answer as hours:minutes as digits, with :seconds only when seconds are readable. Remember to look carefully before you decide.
4:58
